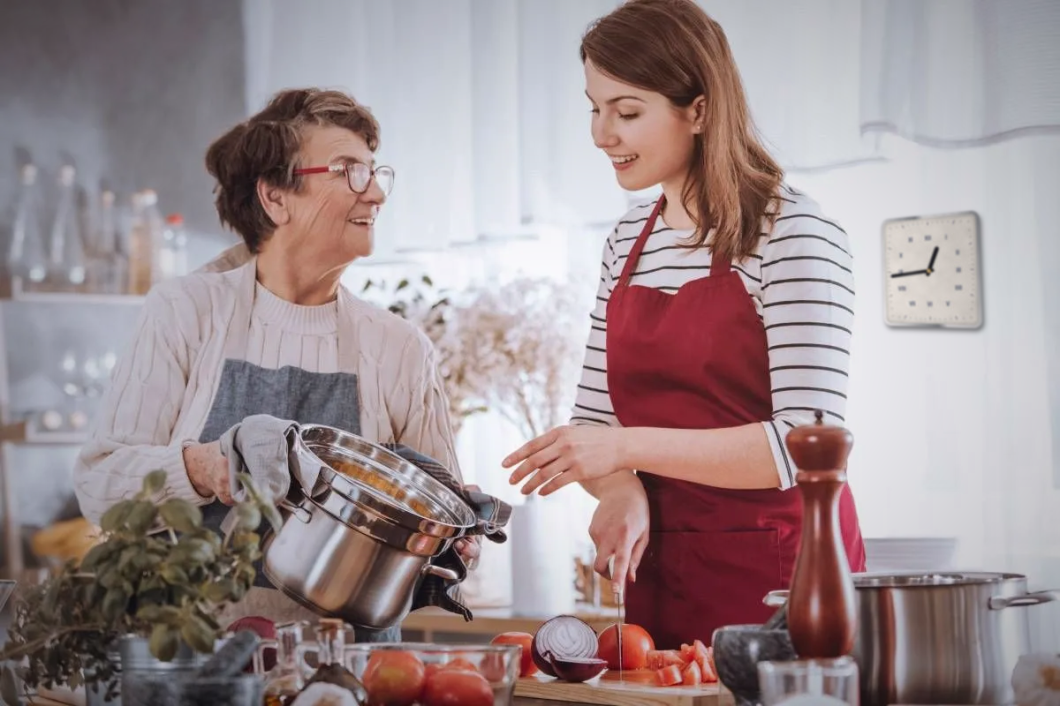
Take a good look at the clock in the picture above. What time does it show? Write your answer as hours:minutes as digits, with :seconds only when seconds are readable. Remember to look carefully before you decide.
12:44
